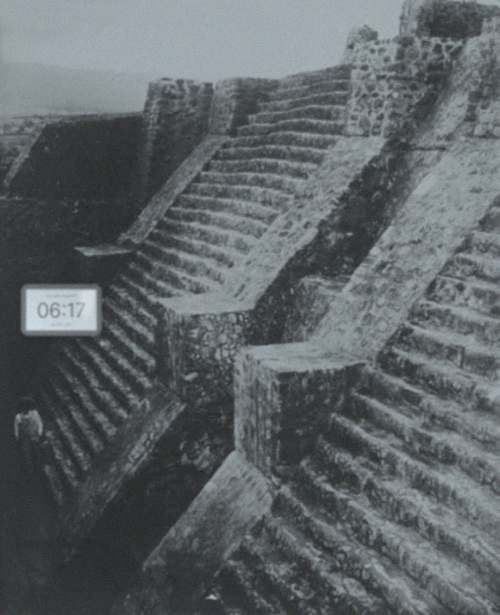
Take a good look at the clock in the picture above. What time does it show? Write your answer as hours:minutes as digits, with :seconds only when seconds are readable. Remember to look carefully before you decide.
6:17
